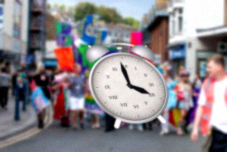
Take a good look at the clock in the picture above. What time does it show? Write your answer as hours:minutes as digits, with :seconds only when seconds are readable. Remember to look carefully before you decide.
3:59
